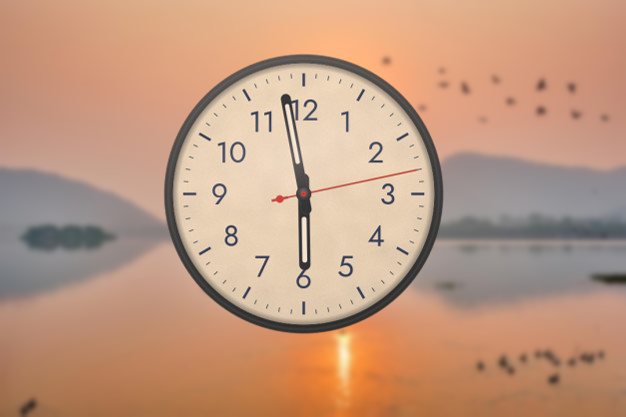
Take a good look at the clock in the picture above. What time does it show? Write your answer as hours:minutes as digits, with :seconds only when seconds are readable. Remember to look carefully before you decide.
5:58:13
